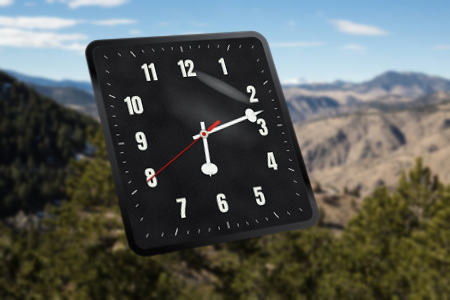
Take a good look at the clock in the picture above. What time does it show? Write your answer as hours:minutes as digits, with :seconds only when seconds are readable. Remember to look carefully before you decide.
6:12:40
